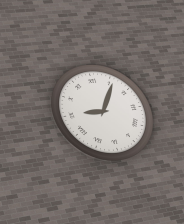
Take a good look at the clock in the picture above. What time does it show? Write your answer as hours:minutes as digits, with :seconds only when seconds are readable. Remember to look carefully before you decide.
9:06
